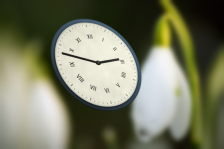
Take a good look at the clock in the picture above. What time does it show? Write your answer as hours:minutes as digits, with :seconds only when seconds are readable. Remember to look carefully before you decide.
2:48
